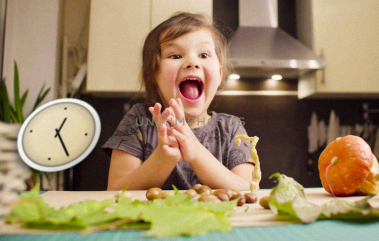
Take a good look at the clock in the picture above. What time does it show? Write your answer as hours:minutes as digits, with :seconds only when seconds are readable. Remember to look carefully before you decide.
12:24
